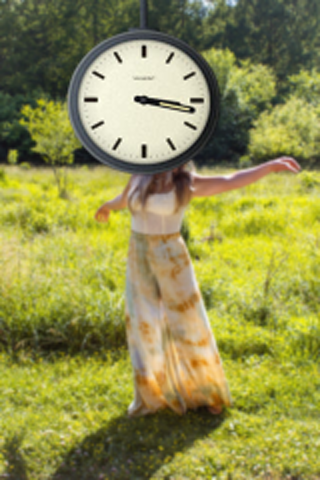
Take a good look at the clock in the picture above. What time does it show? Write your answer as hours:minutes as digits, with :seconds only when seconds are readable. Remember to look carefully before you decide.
3:17
